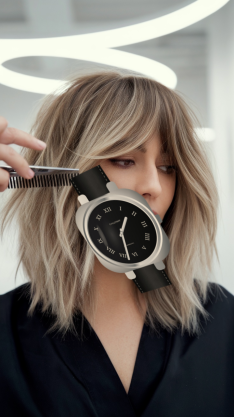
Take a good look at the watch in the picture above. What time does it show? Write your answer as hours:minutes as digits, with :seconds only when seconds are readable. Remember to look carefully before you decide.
1:33
